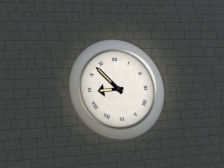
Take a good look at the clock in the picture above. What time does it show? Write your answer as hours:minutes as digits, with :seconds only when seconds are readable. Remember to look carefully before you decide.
8:53
